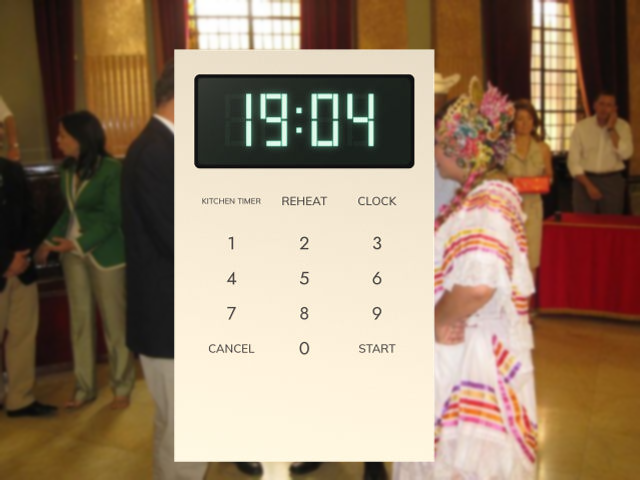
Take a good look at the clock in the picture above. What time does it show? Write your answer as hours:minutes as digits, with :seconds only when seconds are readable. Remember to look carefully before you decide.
19:04
